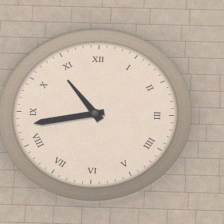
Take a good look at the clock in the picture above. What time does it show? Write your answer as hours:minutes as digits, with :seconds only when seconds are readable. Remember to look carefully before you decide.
10:43
